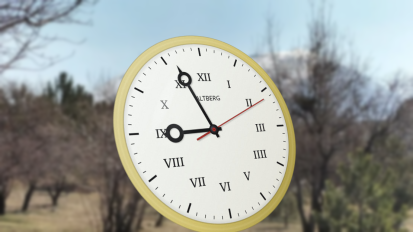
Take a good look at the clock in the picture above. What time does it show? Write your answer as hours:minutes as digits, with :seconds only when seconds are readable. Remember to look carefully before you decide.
8:56:11
